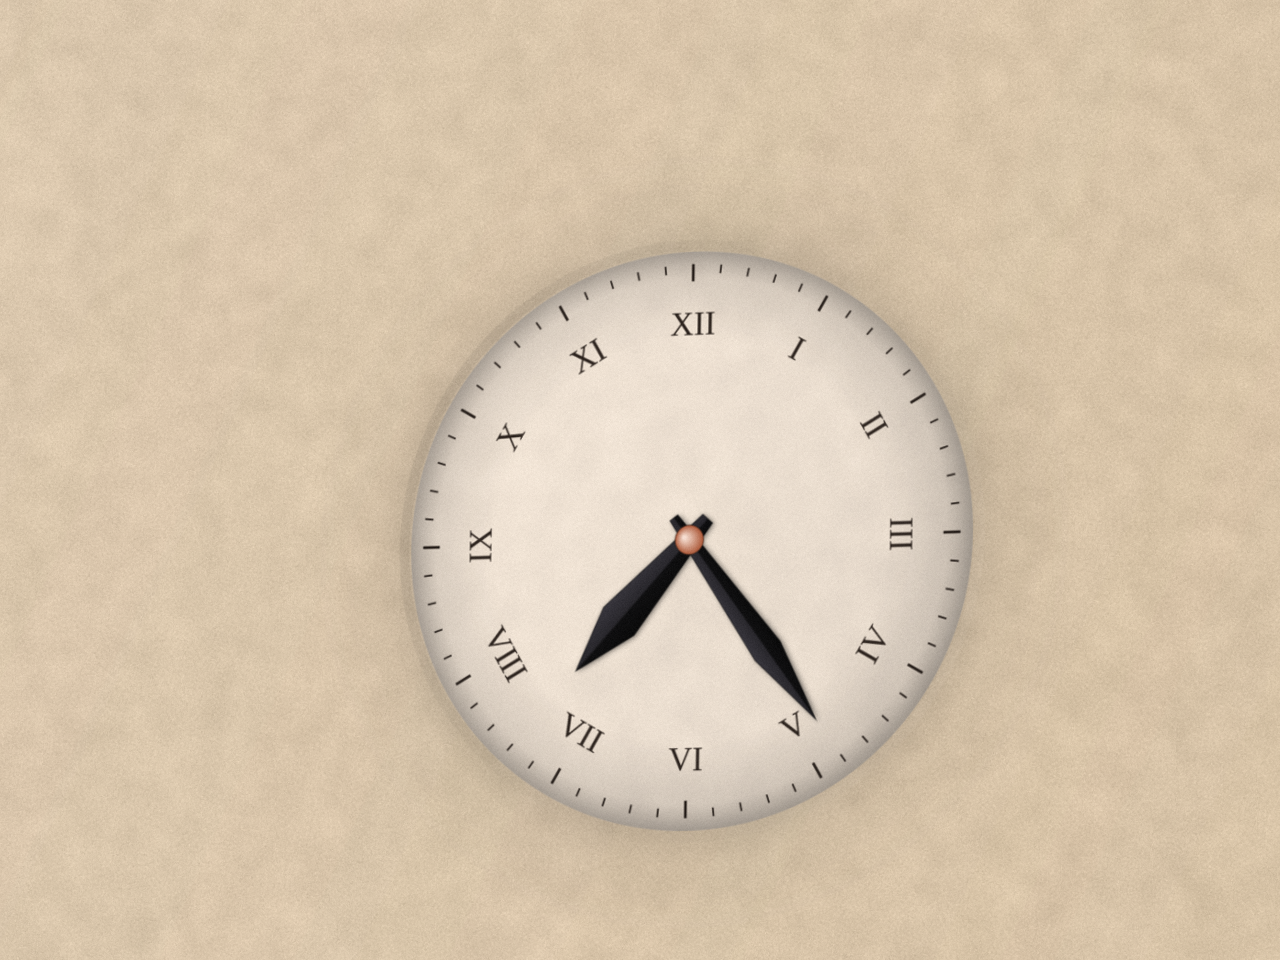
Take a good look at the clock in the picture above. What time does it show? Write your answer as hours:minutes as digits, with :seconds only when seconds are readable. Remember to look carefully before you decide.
7:24
